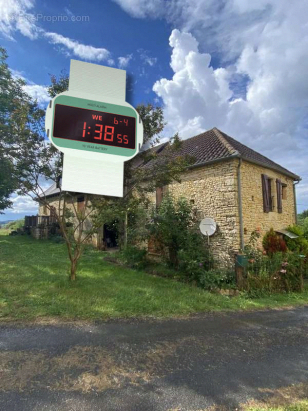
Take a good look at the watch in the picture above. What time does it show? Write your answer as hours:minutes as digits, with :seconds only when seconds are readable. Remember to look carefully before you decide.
1:38:55
